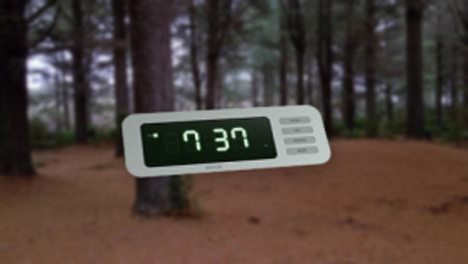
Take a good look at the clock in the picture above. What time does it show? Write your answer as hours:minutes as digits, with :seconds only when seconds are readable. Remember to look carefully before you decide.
7:37
